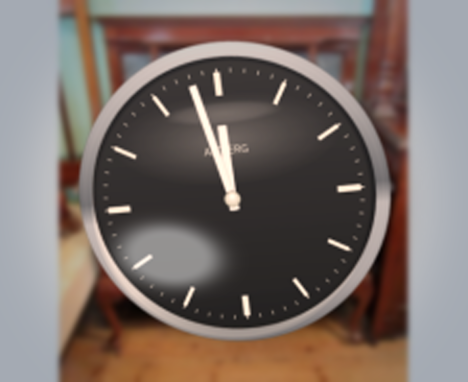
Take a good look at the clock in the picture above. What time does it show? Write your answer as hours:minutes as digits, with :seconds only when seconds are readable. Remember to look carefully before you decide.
11:58
